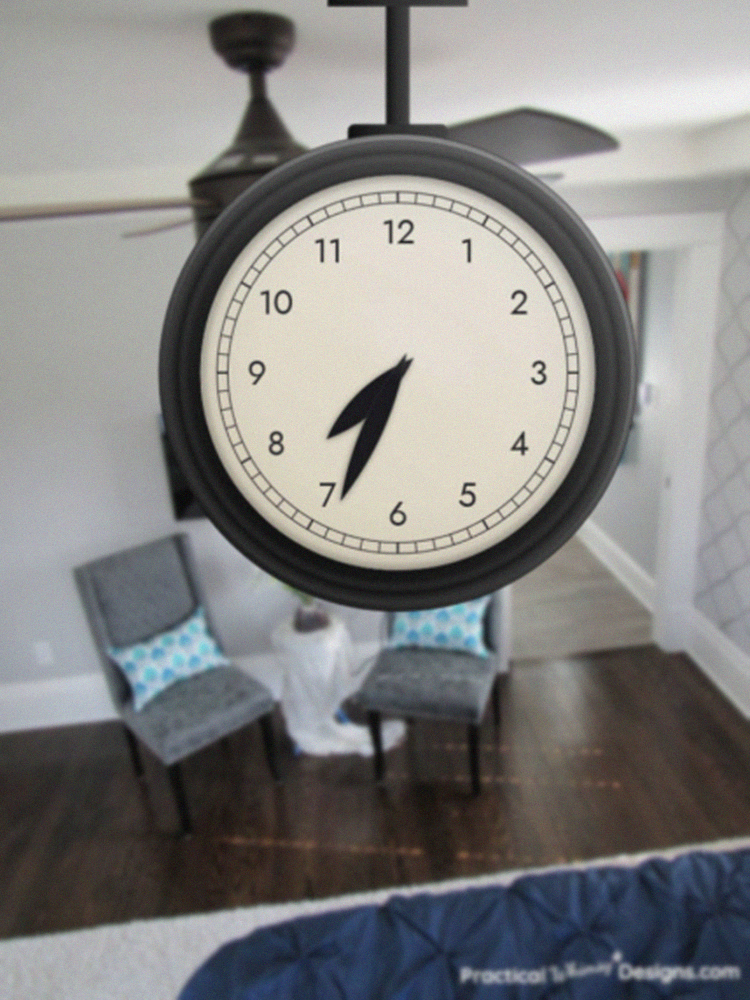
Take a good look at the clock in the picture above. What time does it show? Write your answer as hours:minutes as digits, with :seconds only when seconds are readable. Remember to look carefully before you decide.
7:34
